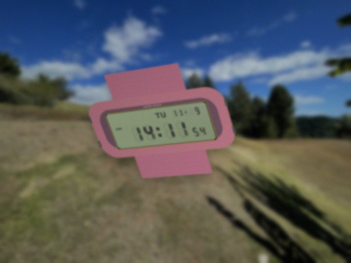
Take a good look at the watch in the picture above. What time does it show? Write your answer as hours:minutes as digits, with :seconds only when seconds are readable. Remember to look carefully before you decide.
14:11
